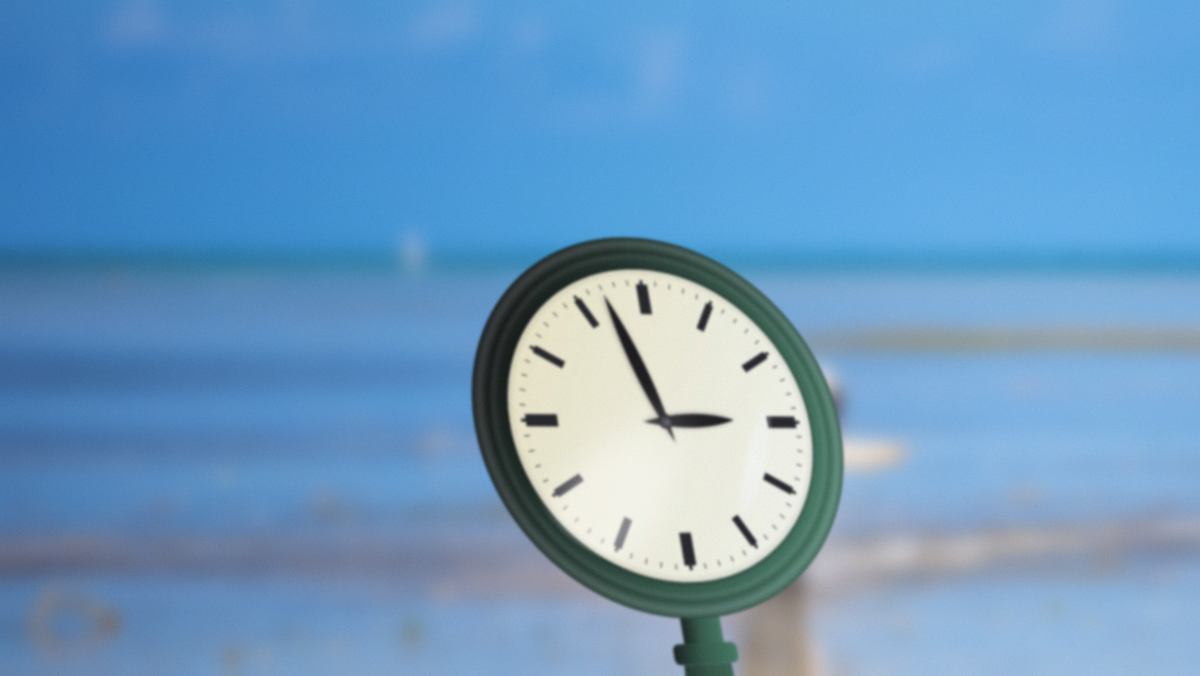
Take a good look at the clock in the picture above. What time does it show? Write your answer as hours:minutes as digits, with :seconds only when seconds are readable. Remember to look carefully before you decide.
2:57
